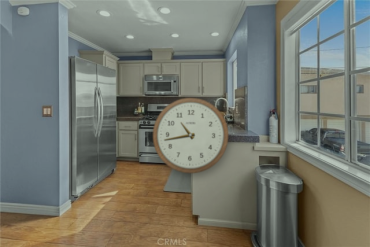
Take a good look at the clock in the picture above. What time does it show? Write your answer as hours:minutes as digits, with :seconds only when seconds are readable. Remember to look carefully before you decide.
10:43
